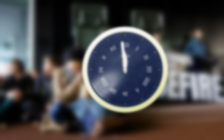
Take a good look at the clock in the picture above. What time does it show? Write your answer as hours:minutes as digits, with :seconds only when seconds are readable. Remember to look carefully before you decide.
11:59
